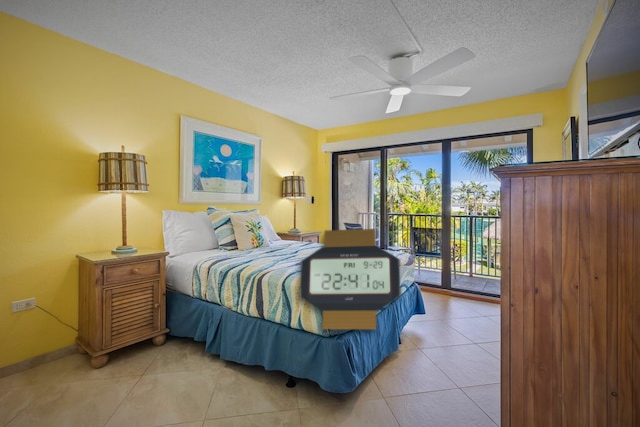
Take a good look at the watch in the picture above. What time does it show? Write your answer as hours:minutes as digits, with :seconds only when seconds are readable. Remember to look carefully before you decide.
22:41
